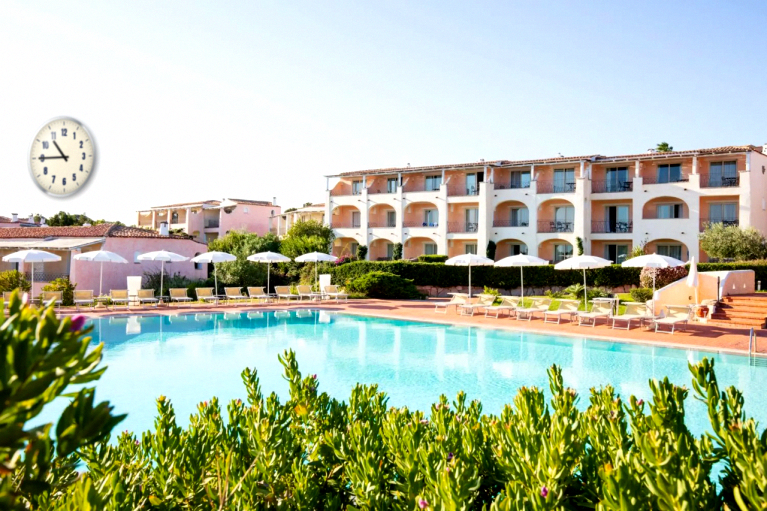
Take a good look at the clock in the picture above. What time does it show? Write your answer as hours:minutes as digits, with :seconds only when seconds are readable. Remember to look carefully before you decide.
10:45
